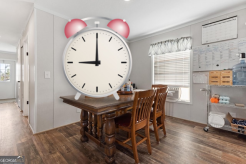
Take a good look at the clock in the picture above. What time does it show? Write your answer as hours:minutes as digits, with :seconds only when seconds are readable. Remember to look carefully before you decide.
9:00
